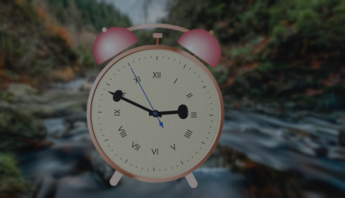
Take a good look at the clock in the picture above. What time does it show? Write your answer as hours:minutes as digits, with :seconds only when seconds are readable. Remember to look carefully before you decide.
2:48:55
